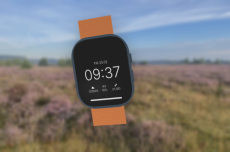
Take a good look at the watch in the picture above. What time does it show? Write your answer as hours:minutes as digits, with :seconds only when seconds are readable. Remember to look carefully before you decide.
9:37
